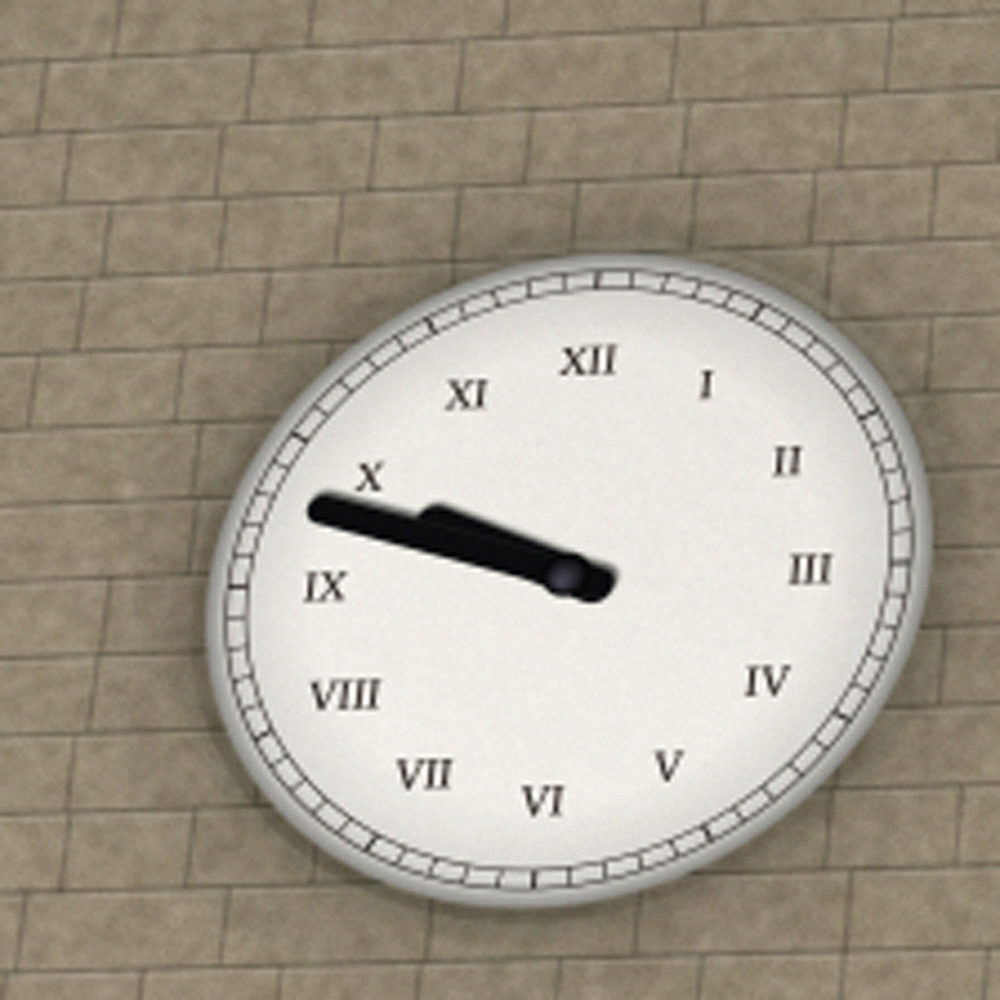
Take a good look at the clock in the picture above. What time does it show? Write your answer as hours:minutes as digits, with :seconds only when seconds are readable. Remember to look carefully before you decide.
9:48
